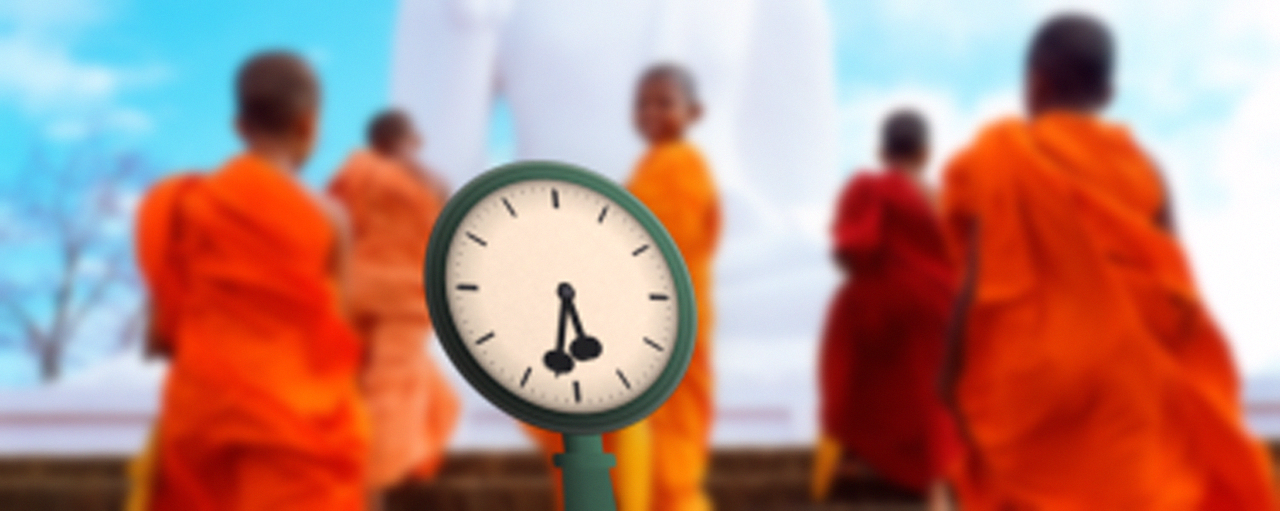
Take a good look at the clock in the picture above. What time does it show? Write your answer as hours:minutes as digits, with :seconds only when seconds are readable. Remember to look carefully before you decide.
5:32
